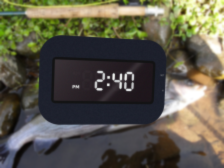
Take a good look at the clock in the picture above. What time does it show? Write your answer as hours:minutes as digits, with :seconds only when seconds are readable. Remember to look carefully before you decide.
2:40
